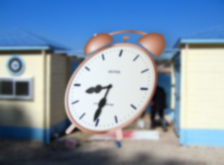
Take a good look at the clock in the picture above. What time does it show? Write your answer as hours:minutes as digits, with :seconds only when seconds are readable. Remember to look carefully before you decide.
8:31
